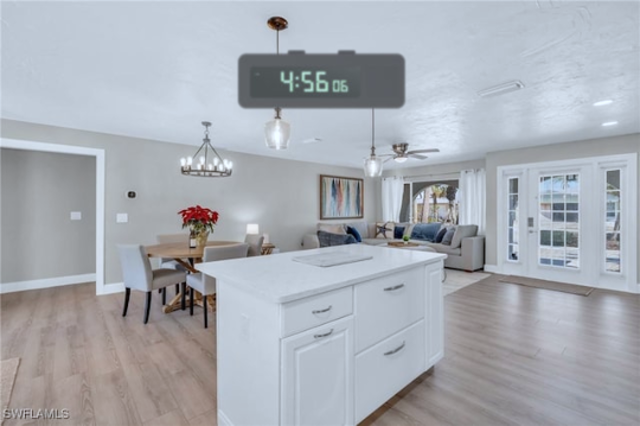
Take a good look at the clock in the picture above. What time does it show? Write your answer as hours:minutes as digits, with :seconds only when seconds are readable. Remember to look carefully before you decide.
4:56:06
